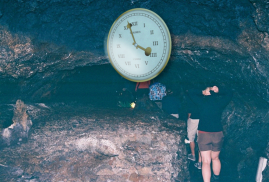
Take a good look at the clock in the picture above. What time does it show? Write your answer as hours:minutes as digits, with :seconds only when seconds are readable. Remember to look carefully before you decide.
3:57
